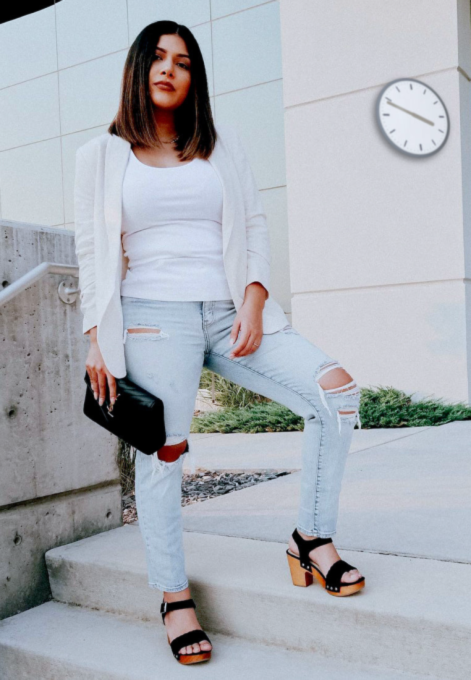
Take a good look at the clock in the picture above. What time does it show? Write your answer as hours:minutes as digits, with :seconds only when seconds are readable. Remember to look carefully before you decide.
3:49
